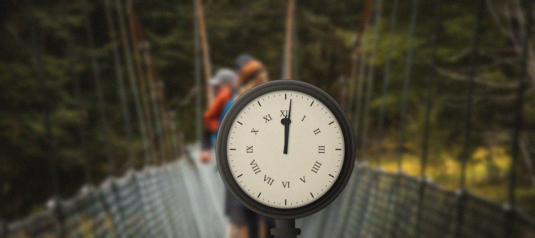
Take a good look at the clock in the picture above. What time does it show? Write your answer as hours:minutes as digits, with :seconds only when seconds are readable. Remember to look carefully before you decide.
12:01
